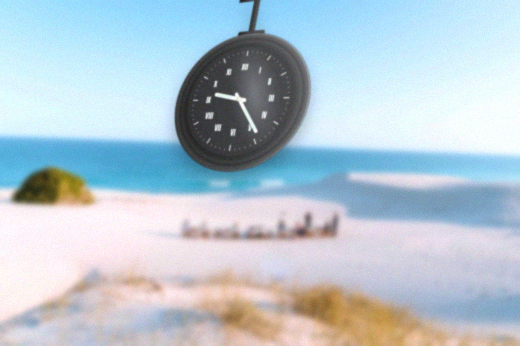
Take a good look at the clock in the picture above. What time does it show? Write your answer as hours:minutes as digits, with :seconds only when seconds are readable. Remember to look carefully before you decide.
9:24
